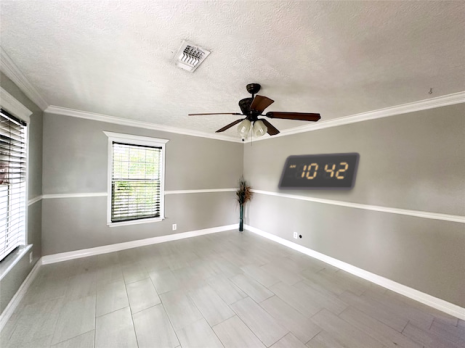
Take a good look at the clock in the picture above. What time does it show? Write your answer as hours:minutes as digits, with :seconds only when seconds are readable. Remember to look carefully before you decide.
10:42
